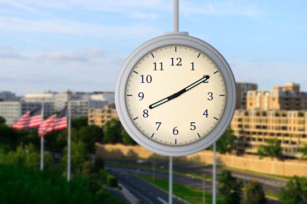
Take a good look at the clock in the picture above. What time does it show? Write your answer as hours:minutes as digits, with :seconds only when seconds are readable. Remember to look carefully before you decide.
8:10
